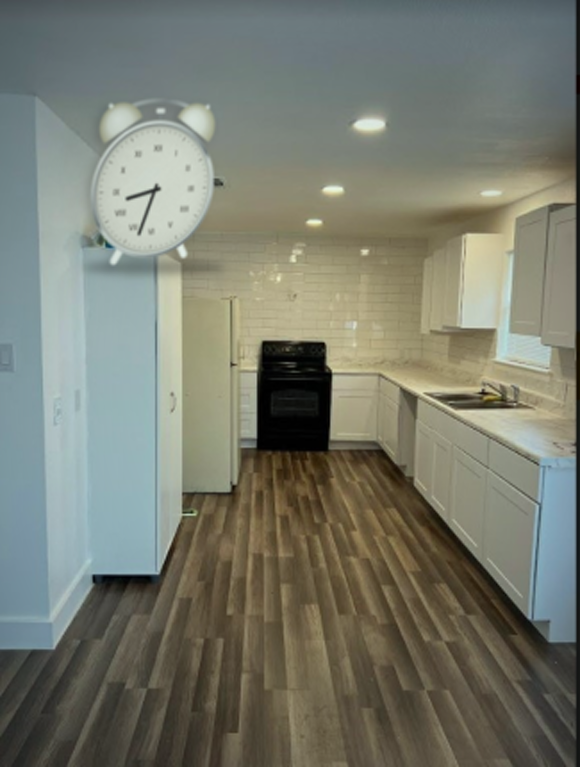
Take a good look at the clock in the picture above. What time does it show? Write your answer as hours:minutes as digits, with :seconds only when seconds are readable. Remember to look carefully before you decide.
8:33
